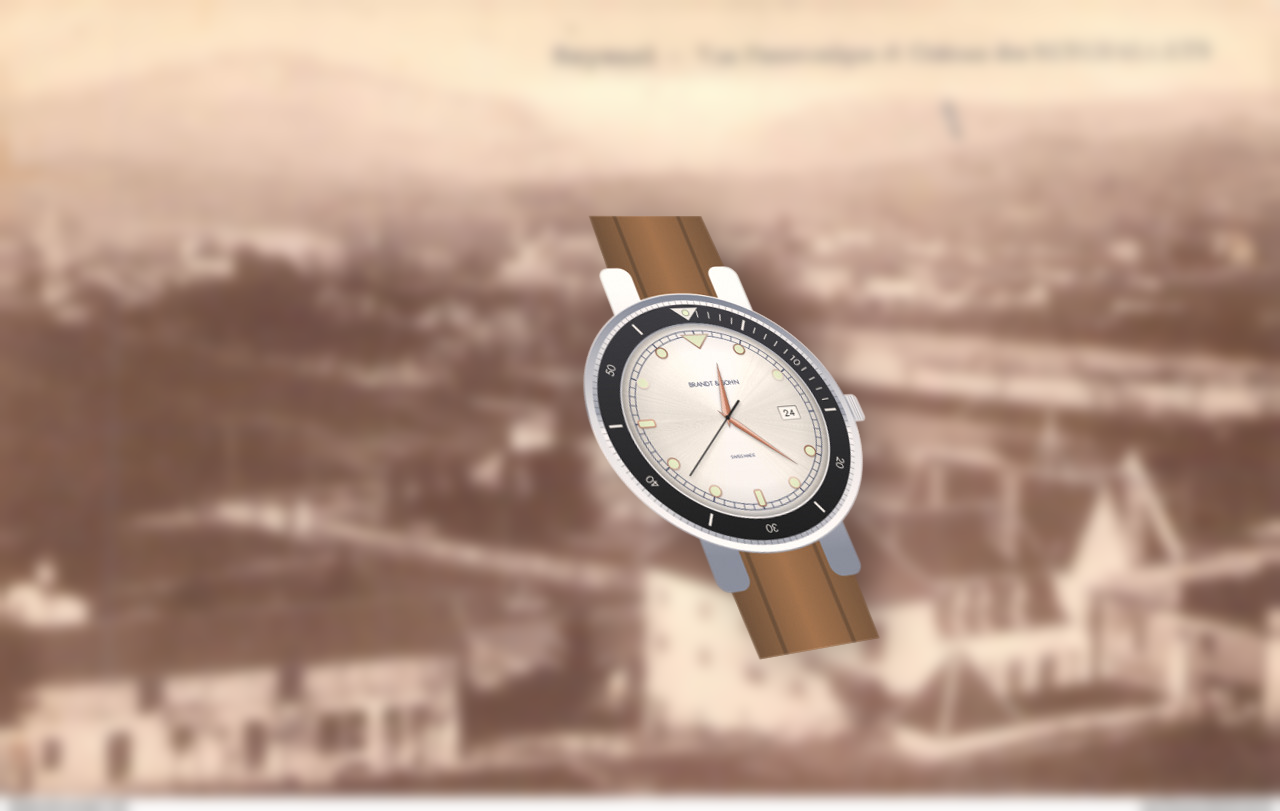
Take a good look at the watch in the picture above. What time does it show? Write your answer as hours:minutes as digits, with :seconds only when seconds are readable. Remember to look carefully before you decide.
12:22:38
